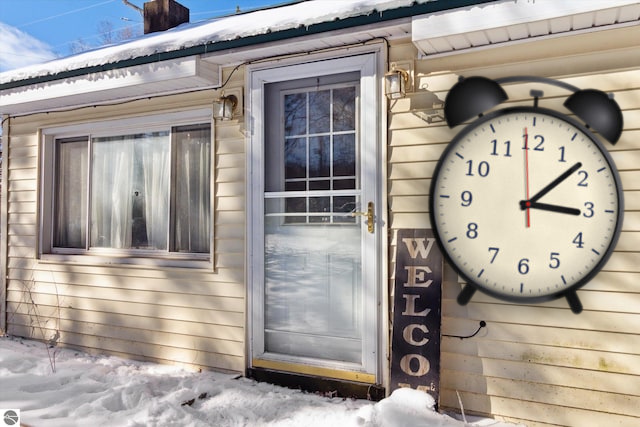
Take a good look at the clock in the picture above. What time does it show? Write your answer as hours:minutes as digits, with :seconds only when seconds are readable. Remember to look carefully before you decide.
3:07:59
